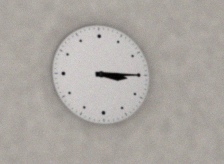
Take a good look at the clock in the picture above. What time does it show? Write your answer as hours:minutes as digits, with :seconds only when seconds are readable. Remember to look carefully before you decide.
3:15
